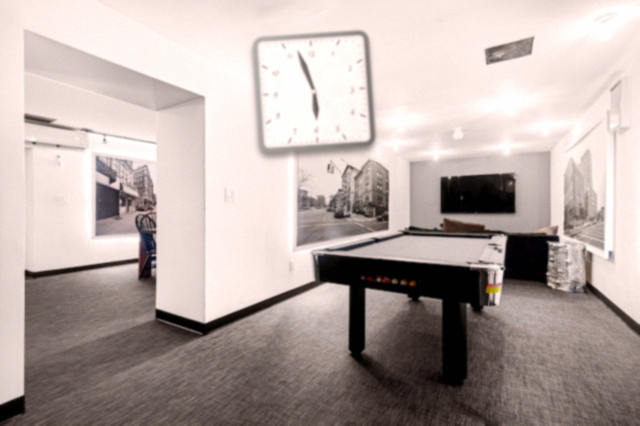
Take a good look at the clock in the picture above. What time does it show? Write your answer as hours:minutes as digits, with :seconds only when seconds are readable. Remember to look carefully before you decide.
5:57
